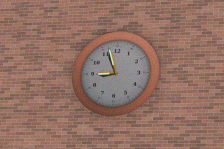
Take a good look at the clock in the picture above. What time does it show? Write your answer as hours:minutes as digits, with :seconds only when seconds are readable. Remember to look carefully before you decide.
8:57
